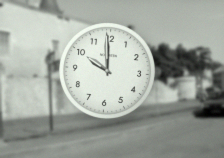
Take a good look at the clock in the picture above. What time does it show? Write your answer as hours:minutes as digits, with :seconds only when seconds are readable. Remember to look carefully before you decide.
9:59
